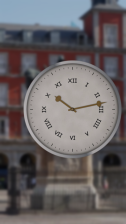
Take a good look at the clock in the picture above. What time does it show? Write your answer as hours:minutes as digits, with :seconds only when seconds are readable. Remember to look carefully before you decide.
10:13
